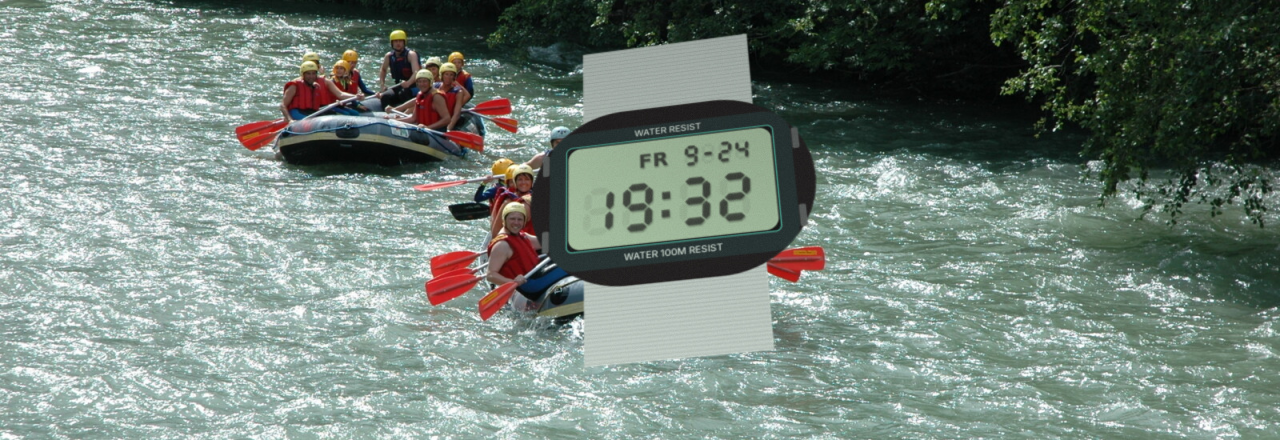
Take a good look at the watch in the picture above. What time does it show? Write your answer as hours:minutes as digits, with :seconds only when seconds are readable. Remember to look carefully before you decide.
19:32
